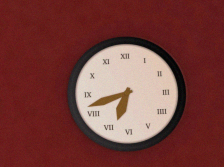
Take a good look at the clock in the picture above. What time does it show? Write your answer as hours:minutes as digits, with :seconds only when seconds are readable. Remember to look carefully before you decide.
6:42
